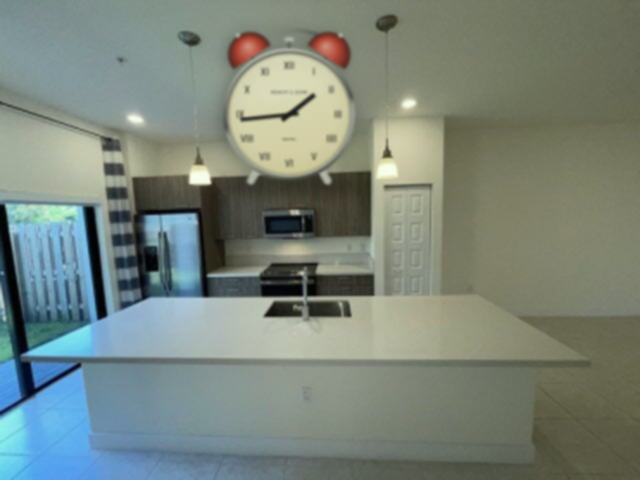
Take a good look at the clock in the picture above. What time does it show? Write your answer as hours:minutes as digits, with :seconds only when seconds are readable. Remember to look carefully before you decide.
1:44
